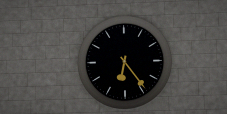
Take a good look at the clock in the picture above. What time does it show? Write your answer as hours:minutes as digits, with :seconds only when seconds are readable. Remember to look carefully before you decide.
6:24
